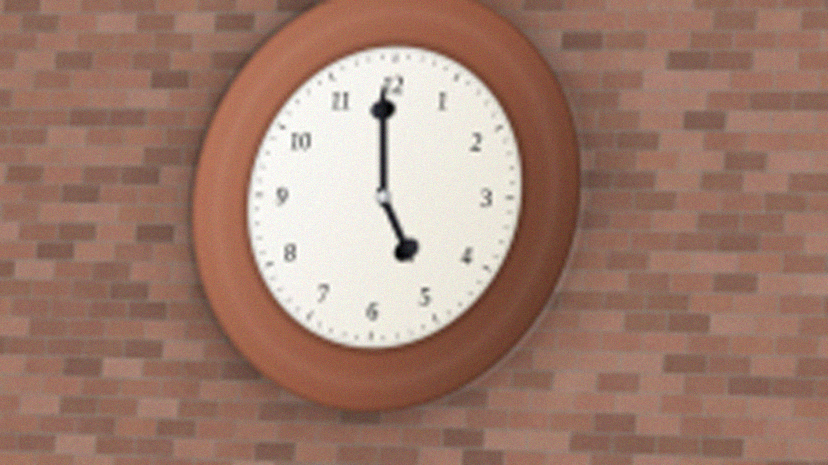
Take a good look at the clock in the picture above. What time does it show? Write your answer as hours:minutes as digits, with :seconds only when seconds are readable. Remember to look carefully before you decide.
4:59
